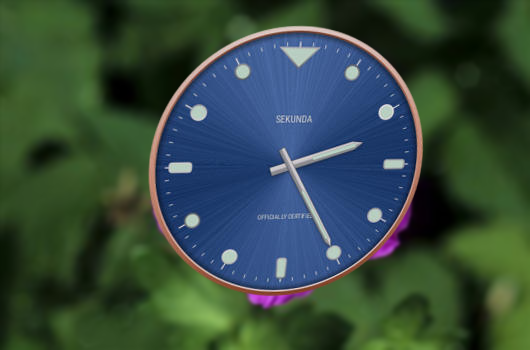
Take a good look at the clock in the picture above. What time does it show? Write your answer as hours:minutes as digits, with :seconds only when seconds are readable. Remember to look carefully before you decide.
2:25
